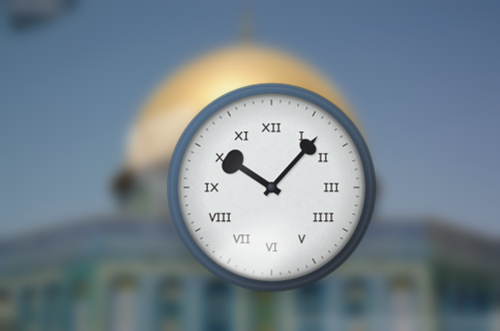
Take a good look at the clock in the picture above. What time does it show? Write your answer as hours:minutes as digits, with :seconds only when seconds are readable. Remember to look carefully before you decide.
10:07
